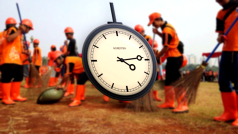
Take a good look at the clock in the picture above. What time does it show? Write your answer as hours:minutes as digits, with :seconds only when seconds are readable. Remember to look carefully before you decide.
4:14
